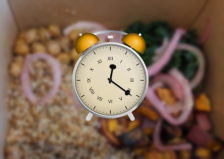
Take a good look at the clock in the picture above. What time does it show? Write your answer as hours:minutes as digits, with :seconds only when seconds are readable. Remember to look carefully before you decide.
12:21
